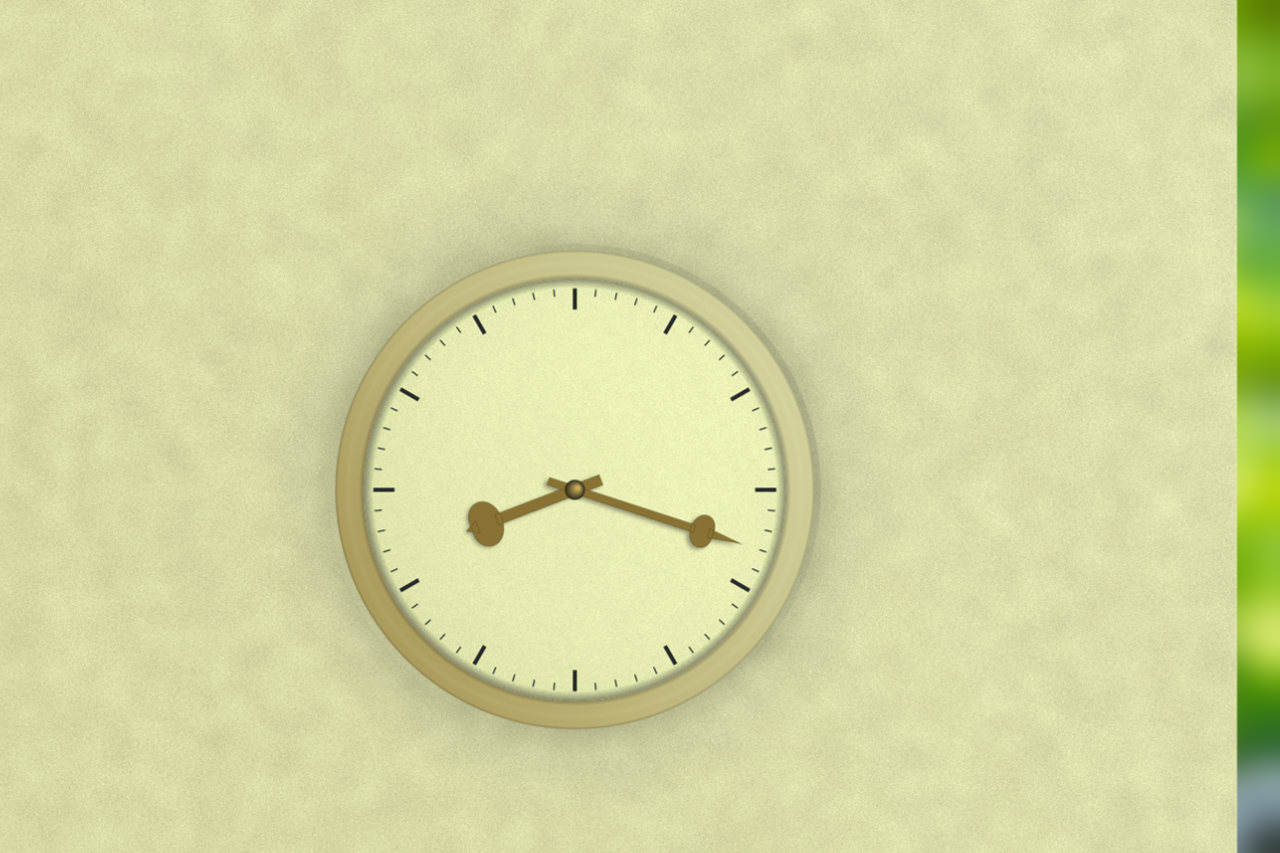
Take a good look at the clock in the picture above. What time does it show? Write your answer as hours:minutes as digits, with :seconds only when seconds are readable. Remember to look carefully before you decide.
8:18
